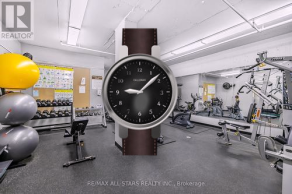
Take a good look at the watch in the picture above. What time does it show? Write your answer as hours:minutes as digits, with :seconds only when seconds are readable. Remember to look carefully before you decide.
9:08
